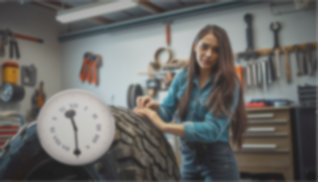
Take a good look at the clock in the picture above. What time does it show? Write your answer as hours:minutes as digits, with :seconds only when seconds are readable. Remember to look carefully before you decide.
11:30
